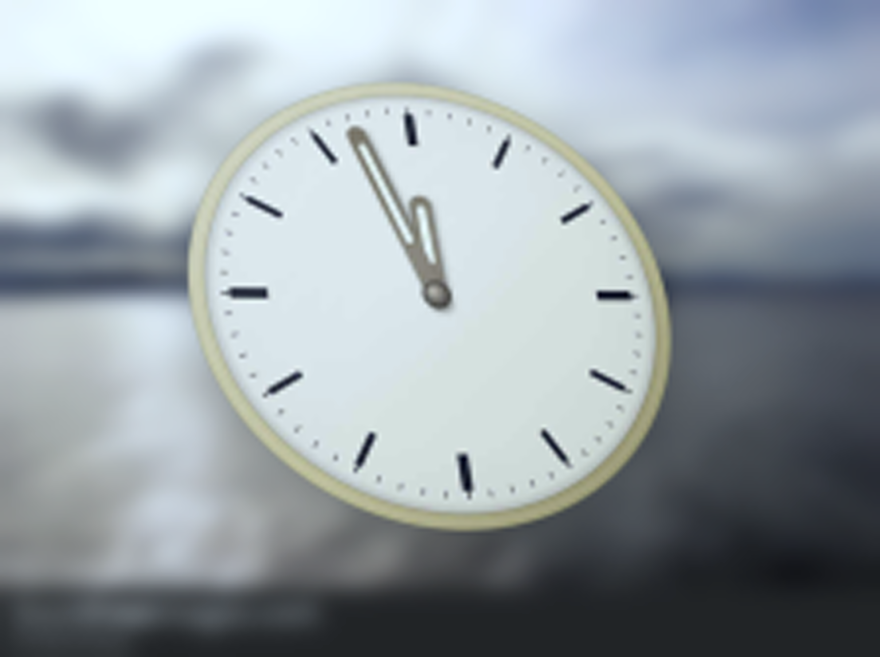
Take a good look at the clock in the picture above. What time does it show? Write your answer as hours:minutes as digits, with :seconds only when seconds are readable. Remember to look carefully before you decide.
11:57
